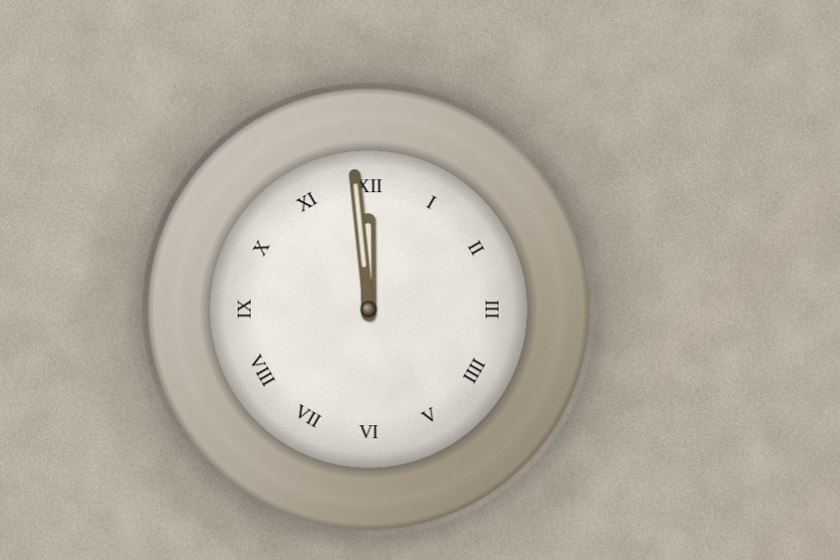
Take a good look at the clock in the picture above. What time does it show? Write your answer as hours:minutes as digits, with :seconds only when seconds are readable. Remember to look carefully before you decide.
11:59
